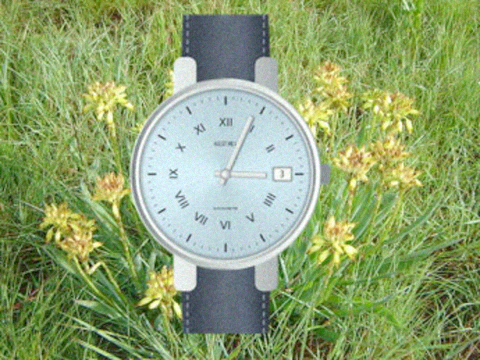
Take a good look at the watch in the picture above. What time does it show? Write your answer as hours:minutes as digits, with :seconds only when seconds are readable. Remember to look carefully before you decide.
3:04
